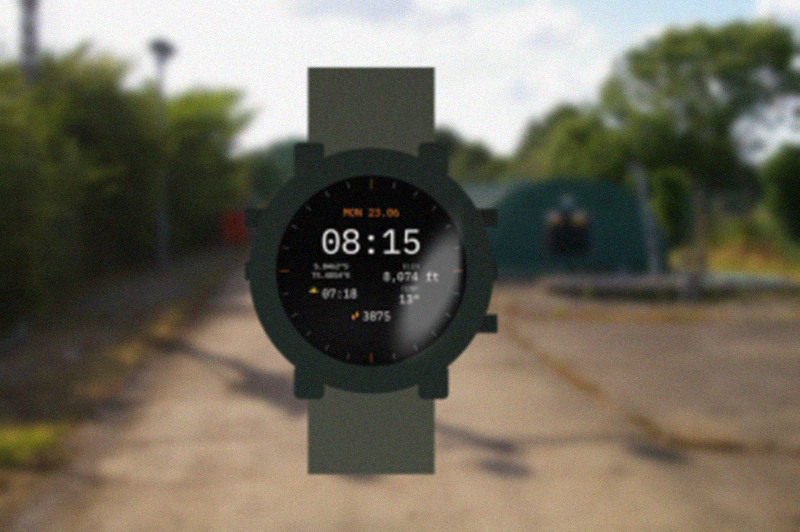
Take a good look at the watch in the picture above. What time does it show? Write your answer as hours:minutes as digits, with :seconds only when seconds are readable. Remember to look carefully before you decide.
8:15
